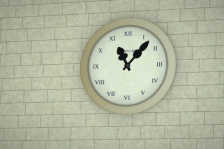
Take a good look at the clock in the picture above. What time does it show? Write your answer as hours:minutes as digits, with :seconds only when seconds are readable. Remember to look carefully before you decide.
11:07
